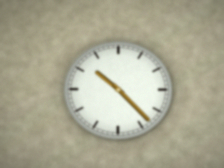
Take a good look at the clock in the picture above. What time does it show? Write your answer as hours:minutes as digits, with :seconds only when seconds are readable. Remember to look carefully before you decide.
10:23
